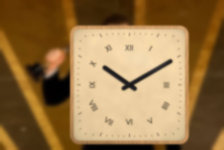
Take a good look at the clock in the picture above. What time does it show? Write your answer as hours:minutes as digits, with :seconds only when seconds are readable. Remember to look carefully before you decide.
10:10
